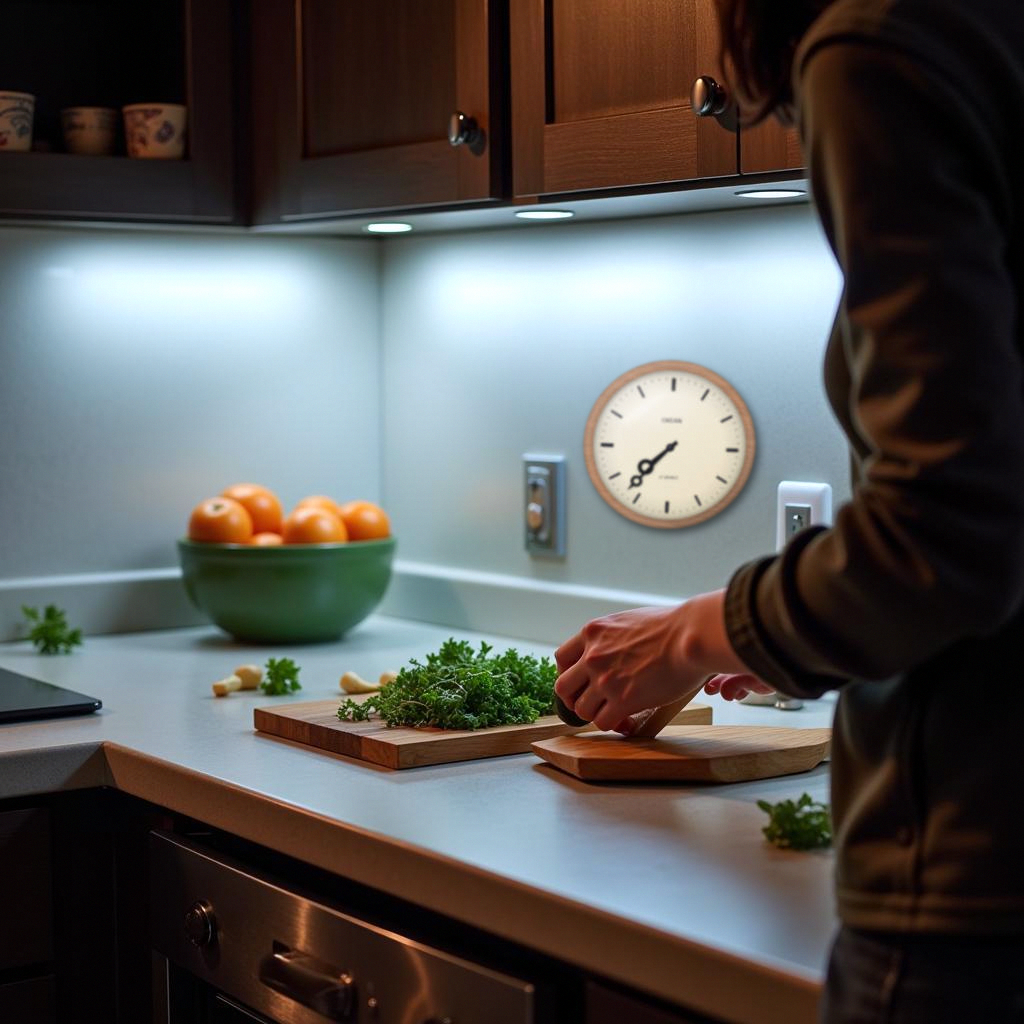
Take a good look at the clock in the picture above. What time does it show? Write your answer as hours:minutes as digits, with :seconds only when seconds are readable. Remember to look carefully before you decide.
7:37
